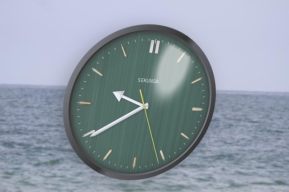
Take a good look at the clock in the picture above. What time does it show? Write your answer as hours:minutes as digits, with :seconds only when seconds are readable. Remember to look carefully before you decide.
9:39:26
